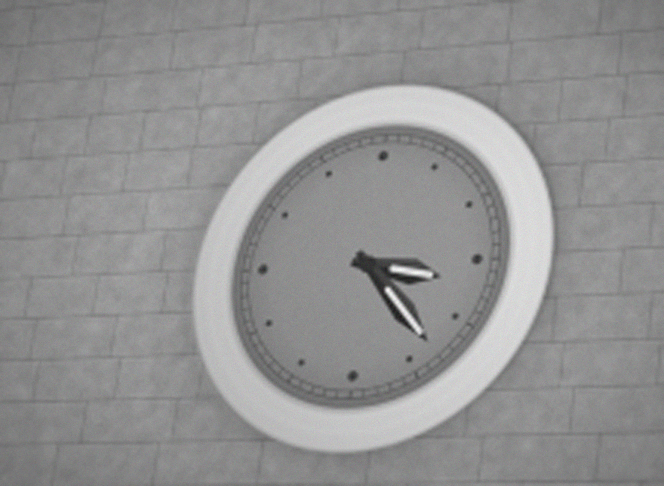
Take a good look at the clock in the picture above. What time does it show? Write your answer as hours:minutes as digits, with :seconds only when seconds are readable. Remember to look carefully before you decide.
3:23
